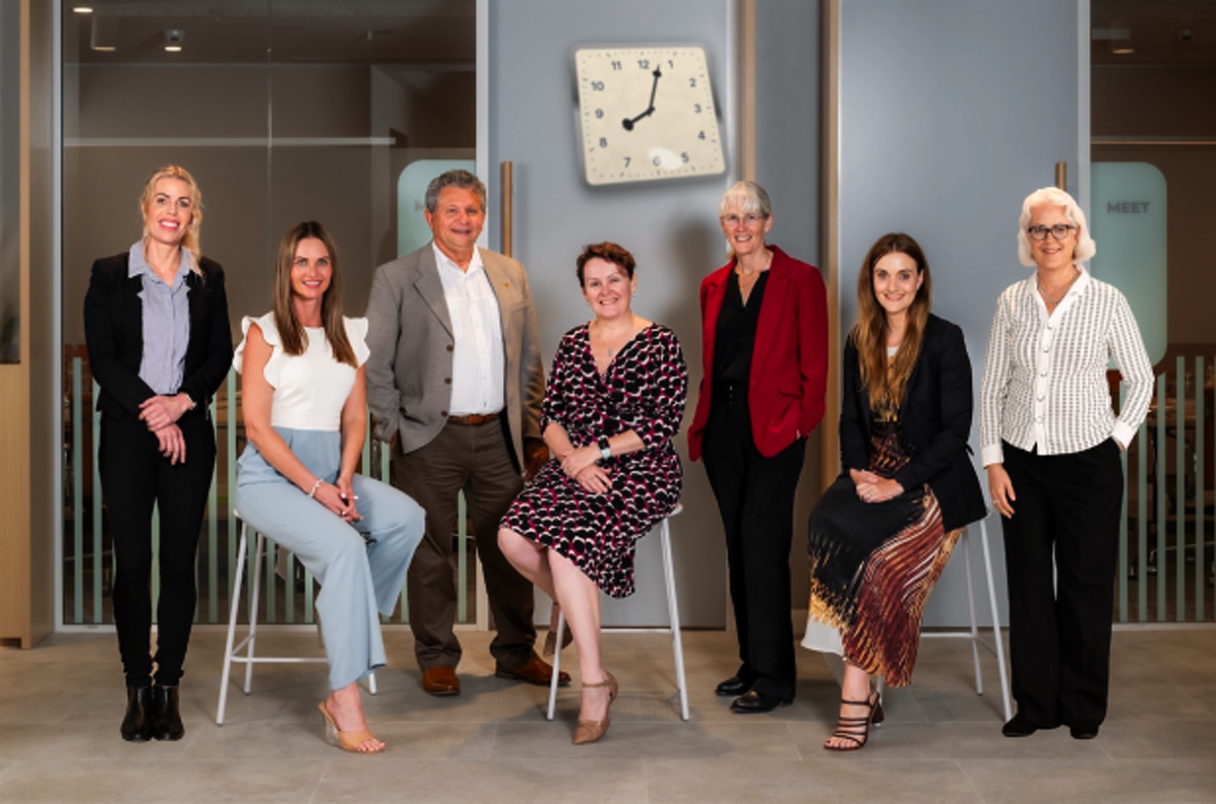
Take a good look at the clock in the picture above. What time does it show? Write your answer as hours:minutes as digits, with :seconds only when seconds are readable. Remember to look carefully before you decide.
8:03
